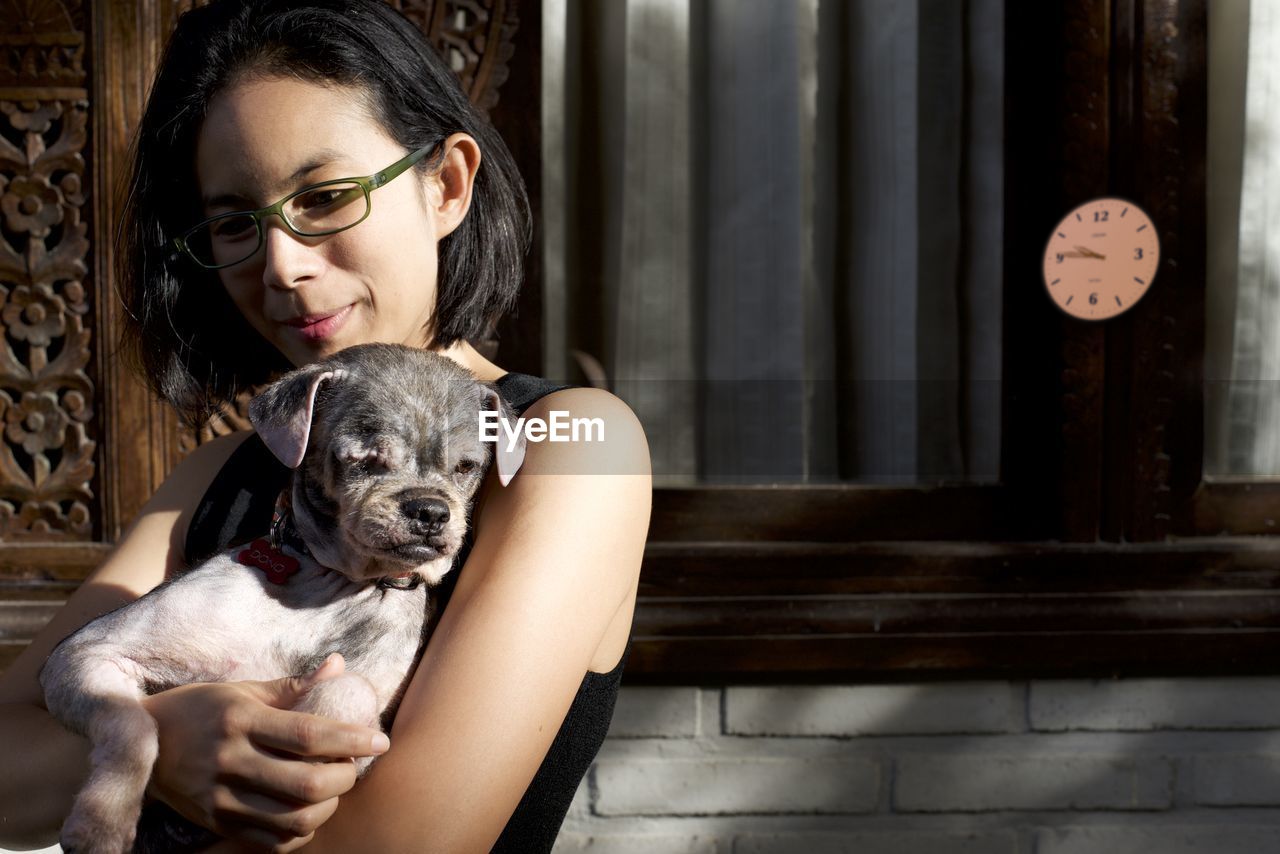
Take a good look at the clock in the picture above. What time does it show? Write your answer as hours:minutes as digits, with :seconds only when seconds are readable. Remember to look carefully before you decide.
9:46
